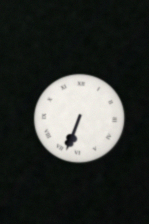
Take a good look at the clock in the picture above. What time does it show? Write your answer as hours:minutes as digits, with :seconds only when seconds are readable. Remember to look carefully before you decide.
6:33
